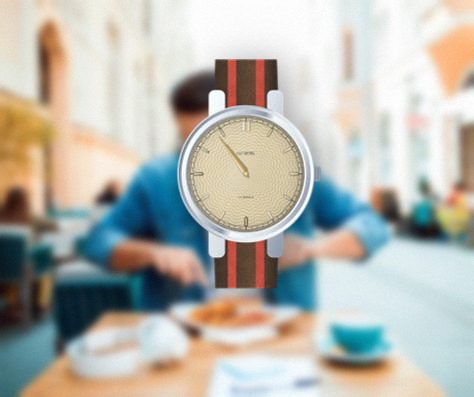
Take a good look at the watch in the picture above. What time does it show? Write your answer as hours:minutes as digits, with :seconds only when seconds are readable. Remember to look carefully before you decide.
10:54
